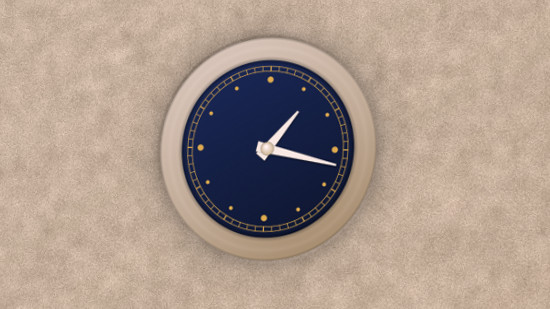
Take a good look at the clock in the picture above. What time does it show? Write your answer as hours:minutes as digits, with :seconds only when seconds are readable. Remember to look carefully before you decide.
1:17
